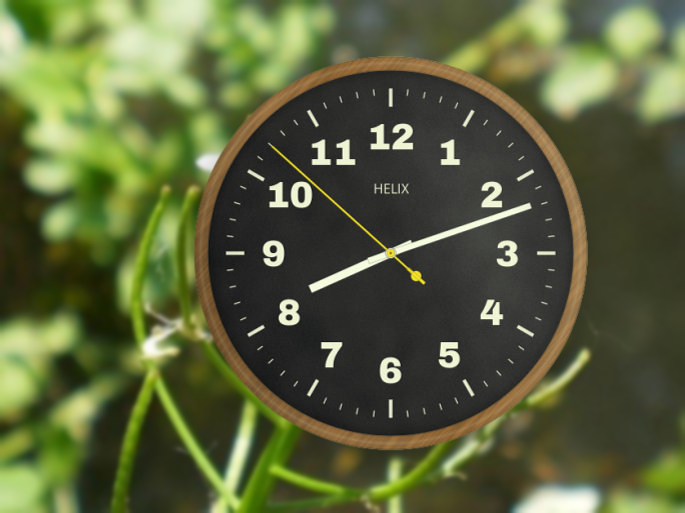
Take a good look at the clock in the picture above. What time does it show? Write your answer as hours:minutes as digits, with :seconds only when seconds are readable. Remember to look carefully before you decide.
8:11:52
